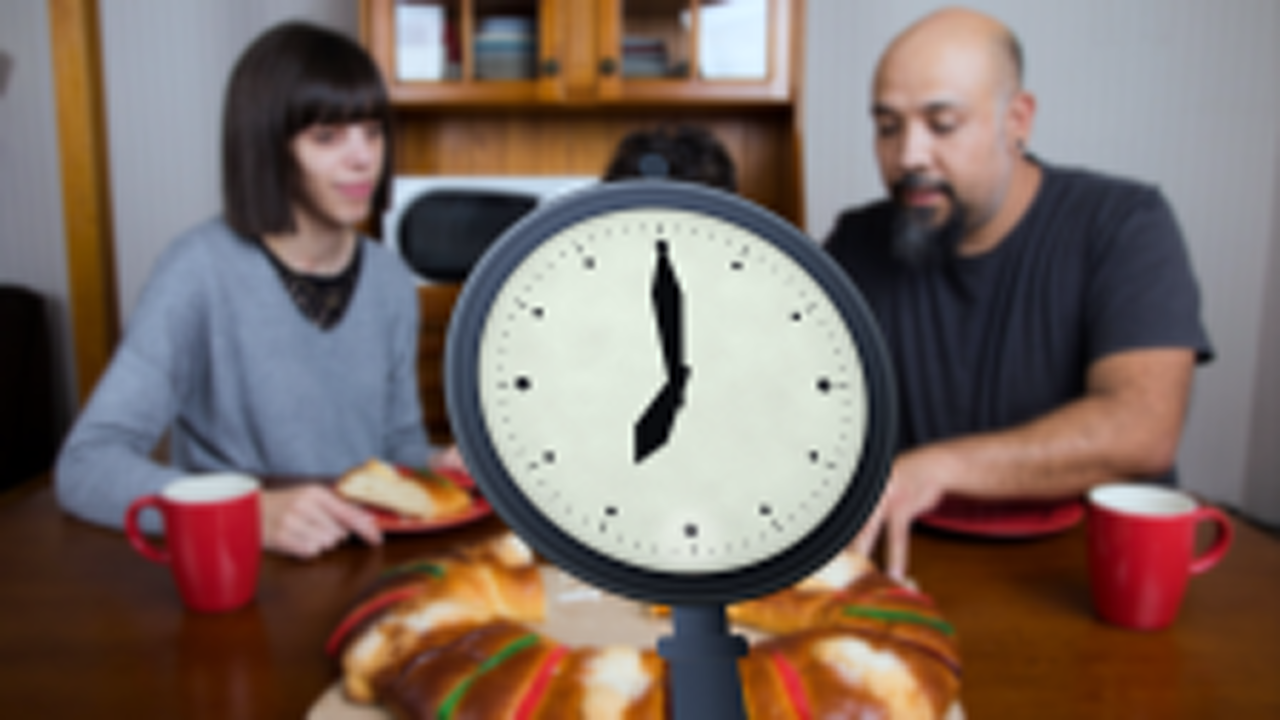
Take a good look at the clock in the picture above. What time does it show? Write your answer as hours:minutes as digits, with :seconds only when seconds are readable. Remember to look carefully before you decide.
7:00
